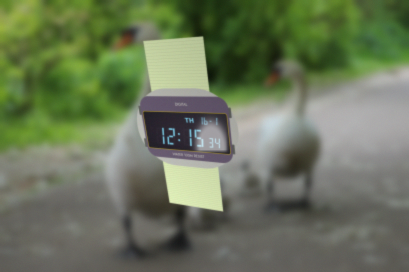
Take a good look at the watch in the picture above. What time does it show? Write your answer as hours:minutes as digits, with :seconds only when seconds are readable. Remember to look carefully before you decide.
12:15:34
